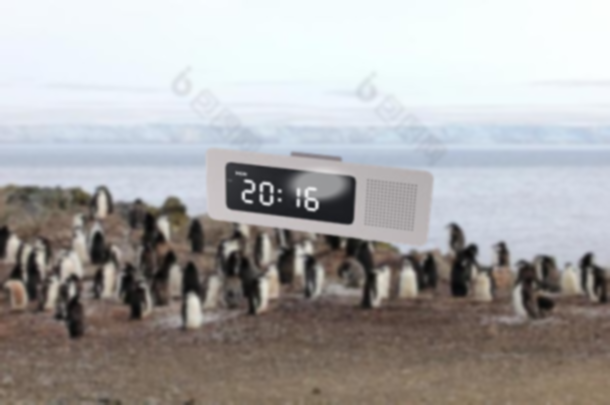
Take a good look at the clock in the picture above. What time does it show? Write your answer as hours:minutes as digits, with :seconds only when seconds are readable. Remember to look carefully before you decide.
20:16
